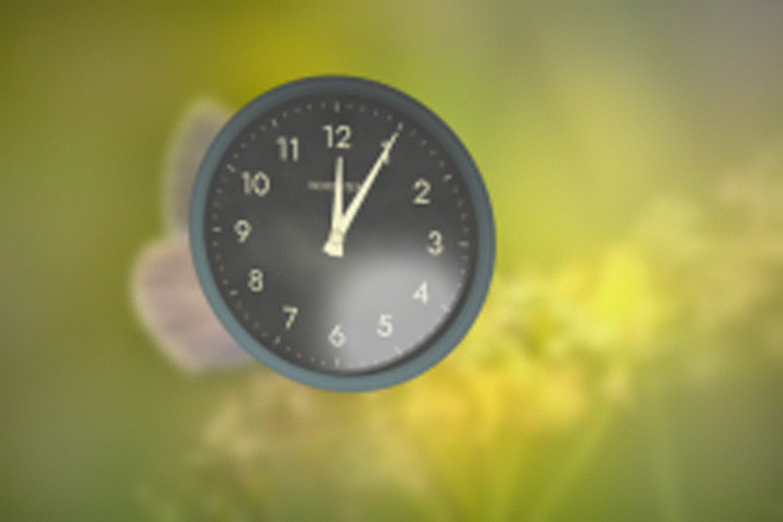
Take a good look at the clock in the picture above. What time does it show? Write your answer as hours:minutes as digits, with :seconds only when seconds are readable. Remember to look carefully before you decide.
12:05
